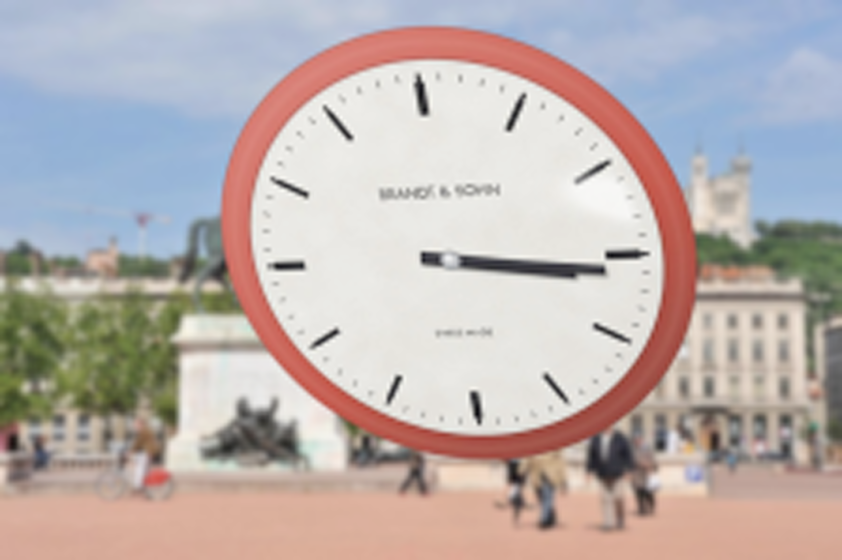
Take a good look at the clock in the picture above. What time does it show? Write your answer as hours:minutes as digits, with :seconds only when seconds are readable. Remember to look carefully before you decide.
3:16
